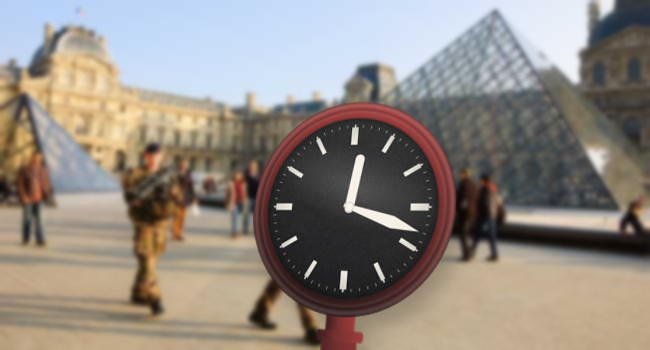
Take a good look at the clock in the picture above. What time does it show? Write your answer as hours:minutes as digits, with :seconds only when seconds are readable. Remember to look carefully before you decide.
12:18
